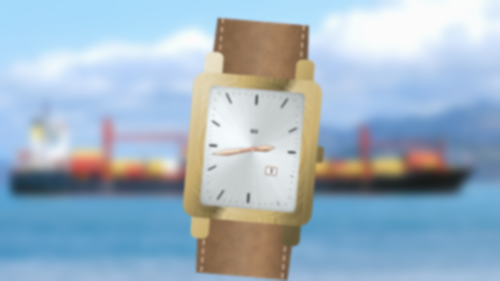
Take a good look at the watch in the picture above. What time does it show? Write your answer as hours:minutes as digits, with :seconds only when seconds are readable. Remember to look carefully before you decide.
2:43
